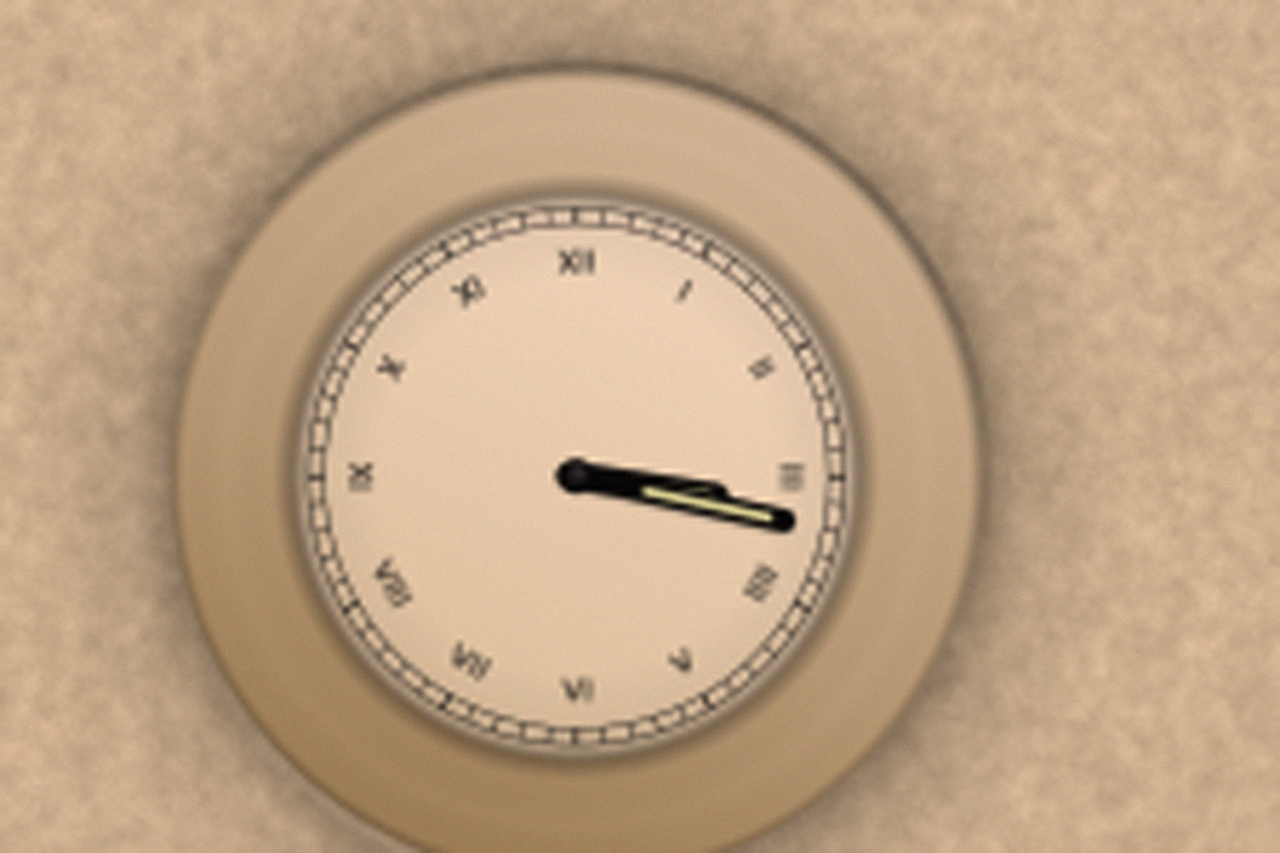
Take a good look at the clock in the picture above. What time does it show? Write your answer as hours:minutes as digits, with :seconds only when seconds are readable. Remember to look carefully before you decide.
3:17
